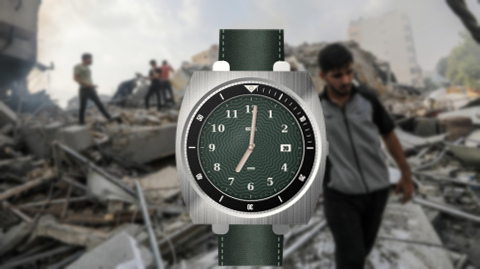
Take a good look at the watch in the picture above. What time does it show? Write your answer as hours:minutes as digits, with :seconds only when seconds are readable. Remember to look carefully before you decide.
7:01
